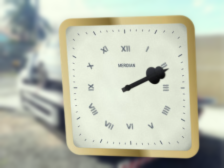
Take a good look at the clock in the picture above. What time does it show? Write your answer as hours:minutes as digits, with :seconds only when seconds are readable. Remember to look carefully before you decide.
2:11
